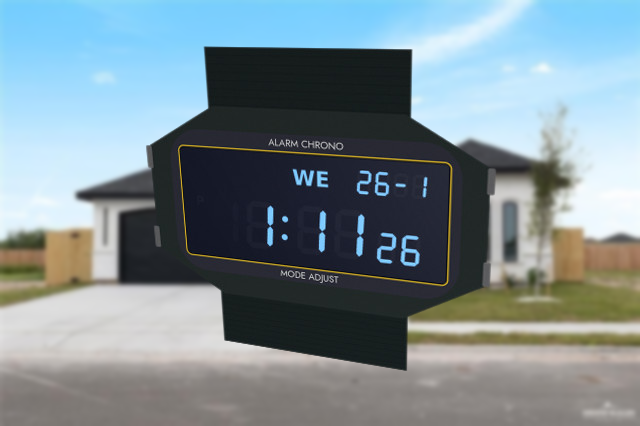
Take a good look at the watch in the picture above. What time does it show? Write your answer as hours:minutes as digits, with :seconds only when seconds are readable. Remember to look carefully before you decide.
1:11:26
